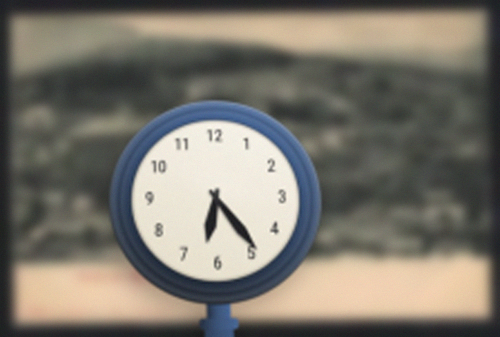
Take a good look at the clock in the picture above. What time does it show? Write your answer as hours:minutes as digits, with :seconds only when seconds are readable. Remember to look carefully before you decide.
6:24
